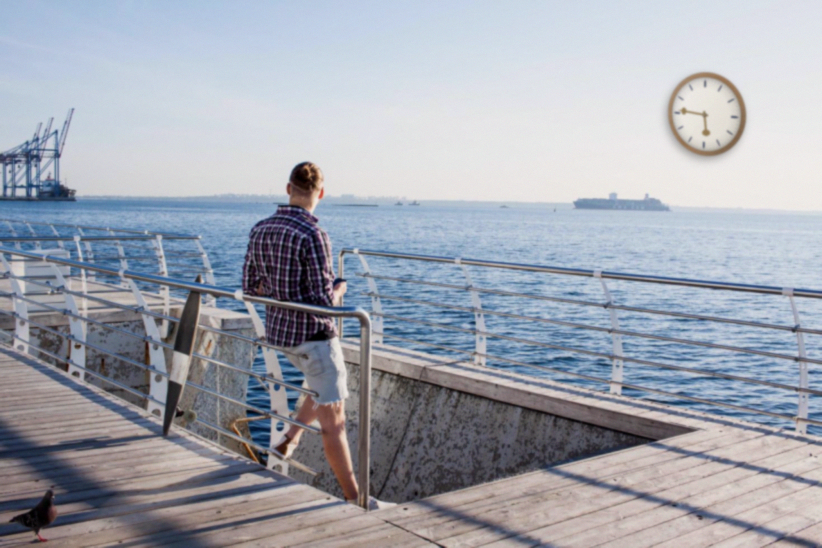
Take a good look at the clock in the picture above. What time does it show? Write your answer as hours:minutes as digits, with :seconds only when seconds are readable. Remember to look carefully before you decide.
5:46
